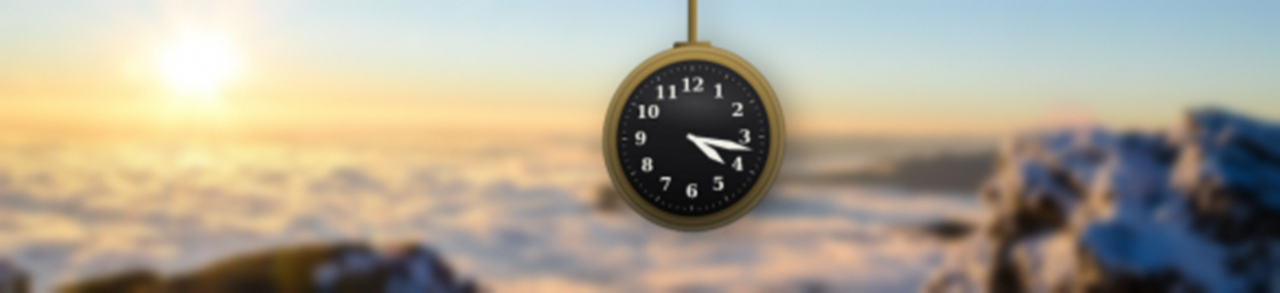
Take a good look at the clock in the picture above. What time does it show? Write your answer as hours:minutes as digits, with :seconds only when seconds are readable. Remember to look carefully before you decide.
4:17
